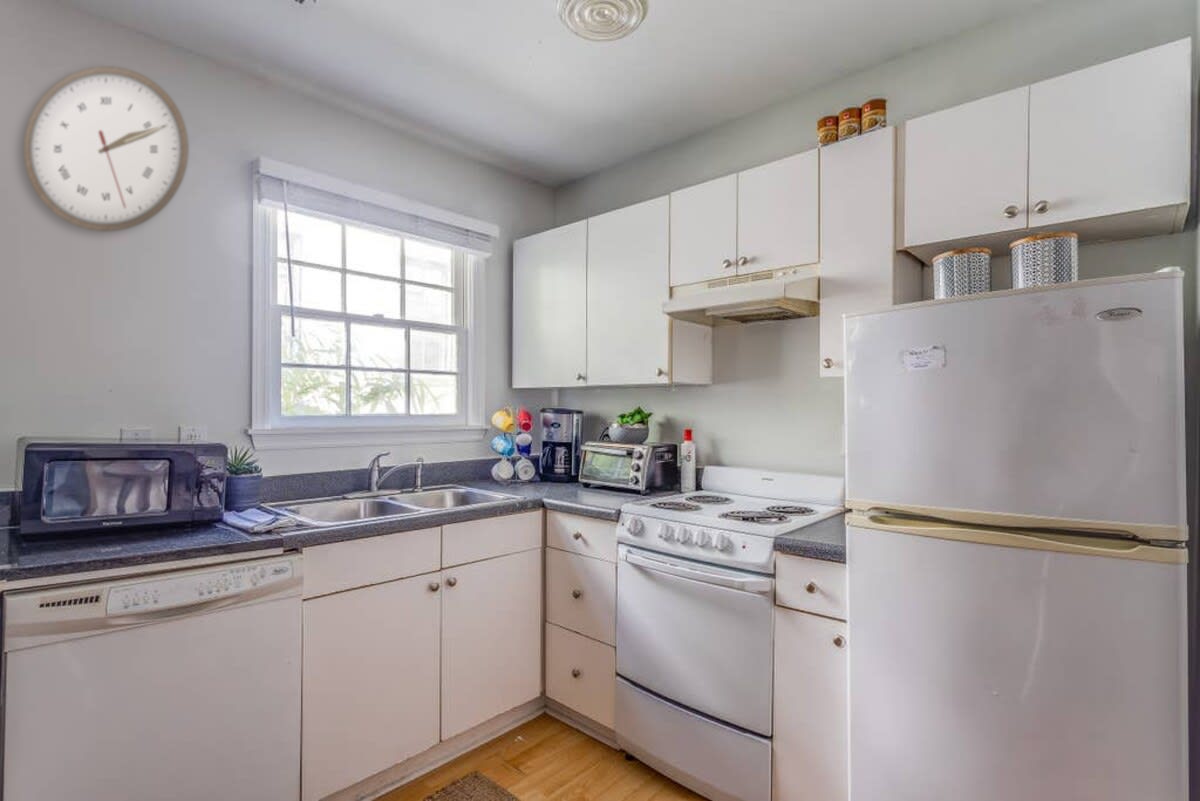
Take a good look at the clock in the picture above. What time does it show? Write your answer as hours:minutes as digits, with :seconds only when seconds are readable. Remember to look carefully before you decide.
2:11:27
